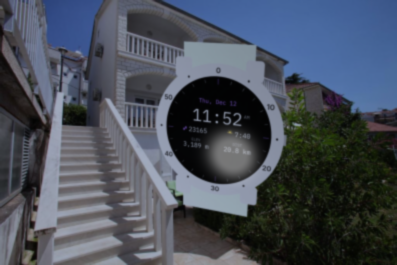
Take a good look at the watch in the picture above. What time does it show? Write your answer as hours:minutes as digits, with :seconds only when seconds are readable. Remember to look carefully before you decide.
11:52
